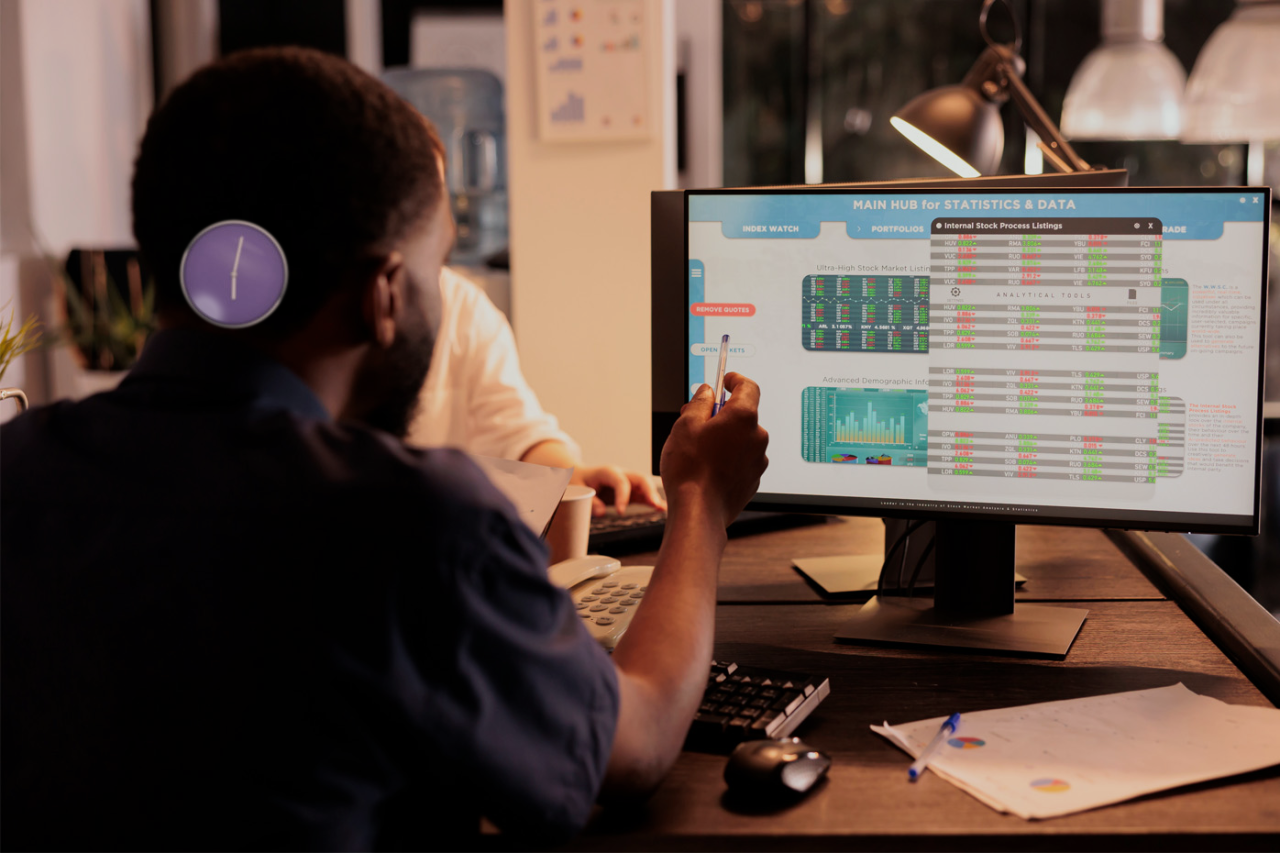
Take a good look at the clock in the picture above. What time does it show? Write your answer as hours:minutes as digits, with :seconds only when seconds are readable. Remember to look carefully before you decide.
6:02
